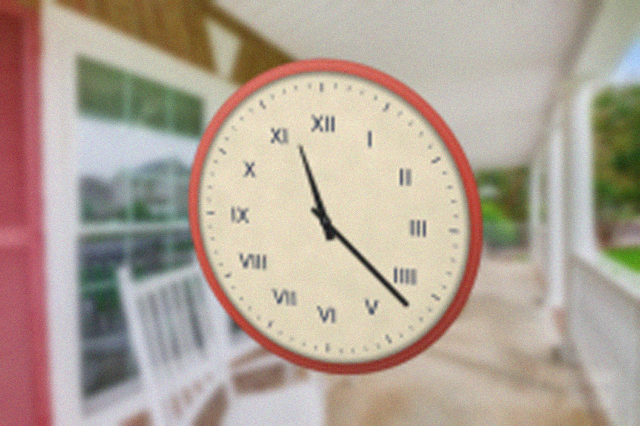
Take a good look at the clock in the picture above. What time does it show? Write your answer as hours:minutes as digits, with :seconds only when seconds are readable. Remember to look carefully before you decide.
11:22
